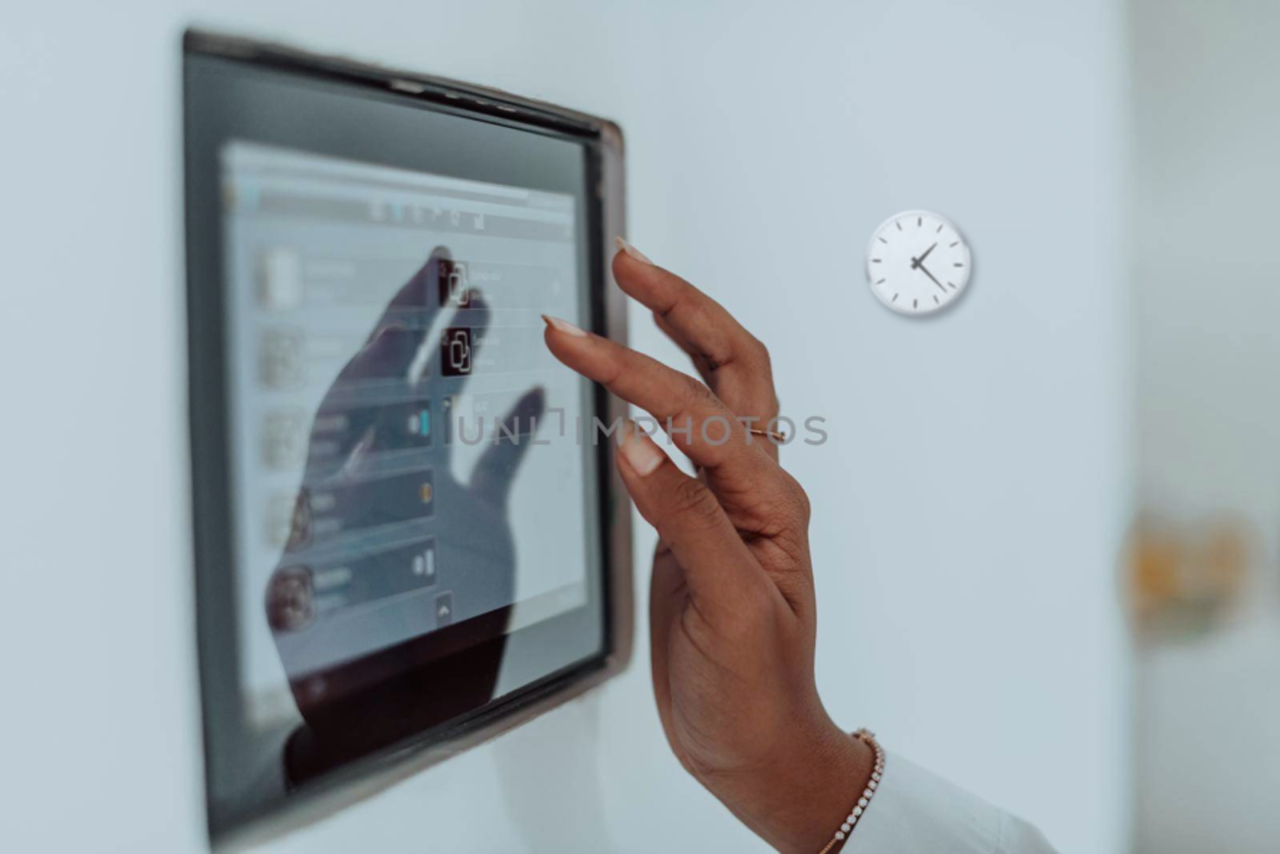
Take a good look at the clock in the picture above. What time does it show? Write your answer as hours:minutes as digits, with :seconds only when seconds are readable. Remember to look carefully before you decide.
1:22
